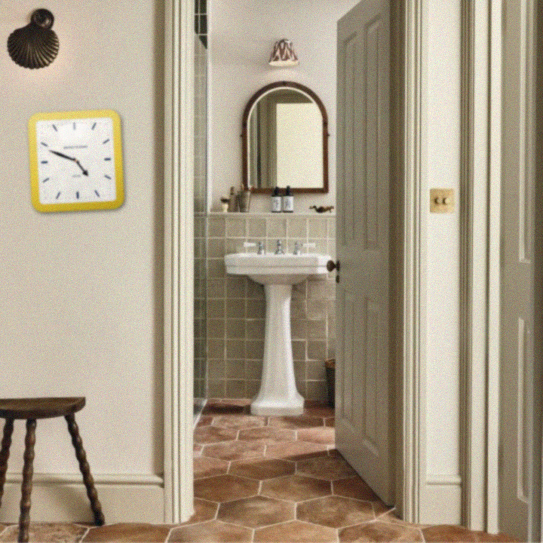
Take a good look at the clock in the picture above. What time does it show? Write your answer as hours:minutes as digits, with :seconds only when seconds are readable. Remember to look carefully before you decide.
4:49
